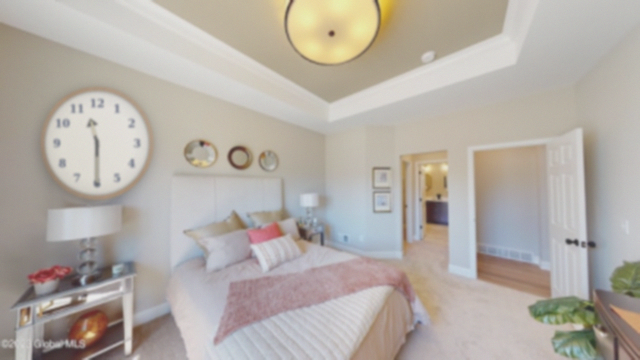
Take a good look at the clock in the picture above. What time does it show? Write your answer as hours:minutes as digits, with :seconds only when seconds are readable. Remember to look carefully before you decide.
11:30
